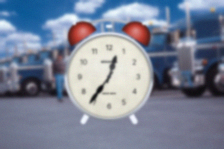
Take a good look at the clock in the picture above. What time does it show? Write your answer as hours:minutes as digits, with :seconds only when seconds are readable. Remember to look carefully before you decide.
12:36
